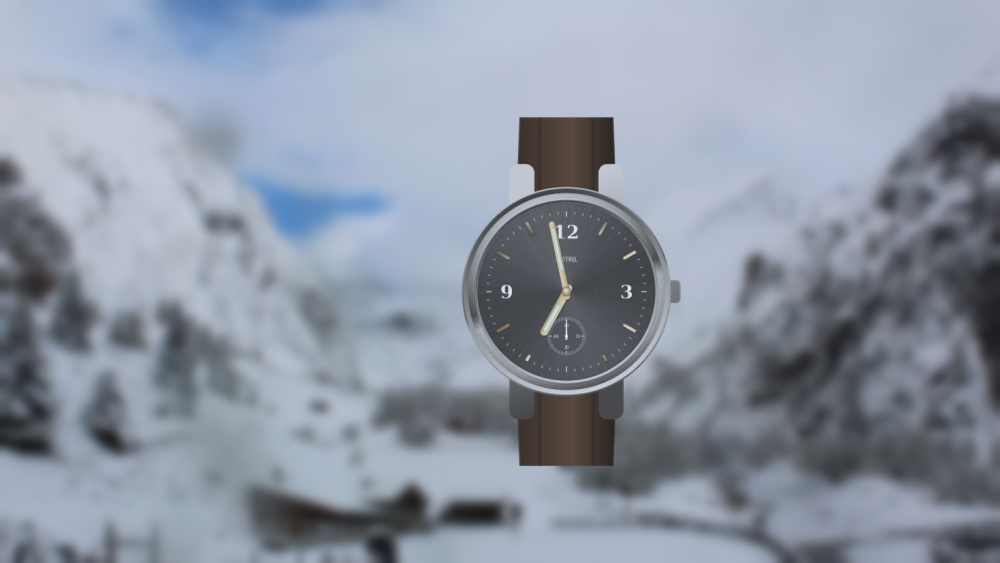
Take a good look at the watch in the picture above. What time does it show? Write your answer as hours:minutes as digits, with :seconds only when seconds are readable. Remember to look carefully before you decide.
6:58
